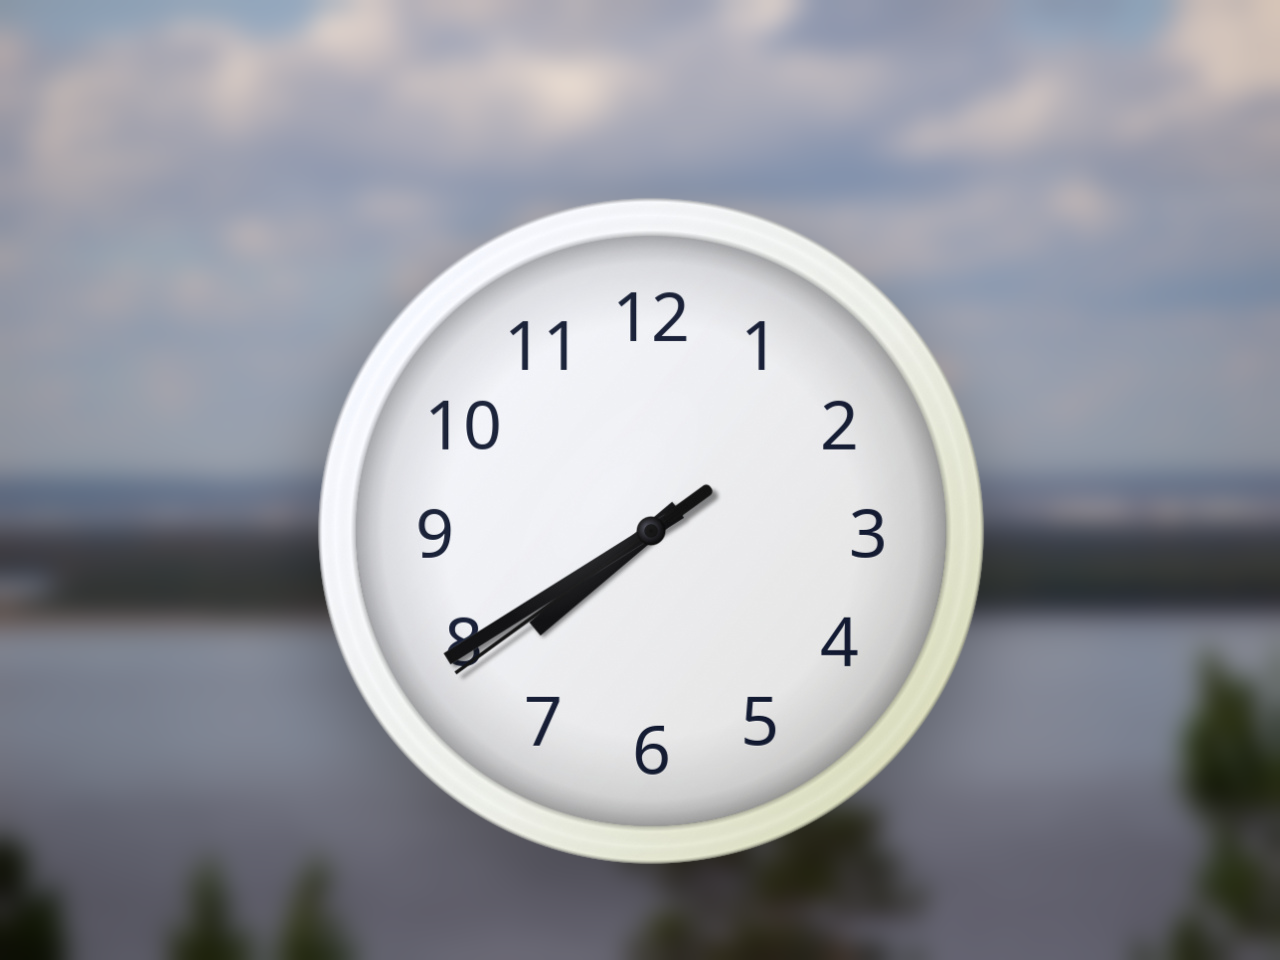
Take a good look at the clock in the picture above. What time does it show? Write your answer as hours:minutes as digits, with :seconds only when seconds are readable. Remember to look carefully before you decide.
7:39:39
